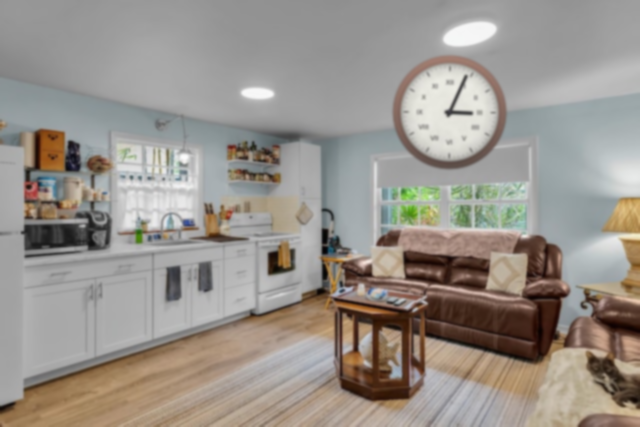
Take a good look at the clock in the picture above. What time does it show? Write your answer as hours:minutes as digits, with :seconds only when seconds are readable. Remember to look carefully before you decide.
3:04
